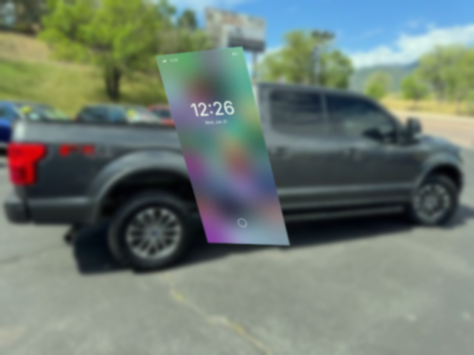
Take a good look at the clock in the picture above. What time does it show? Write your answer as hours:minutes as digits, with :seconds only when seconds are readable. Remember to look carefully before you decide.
12:26
